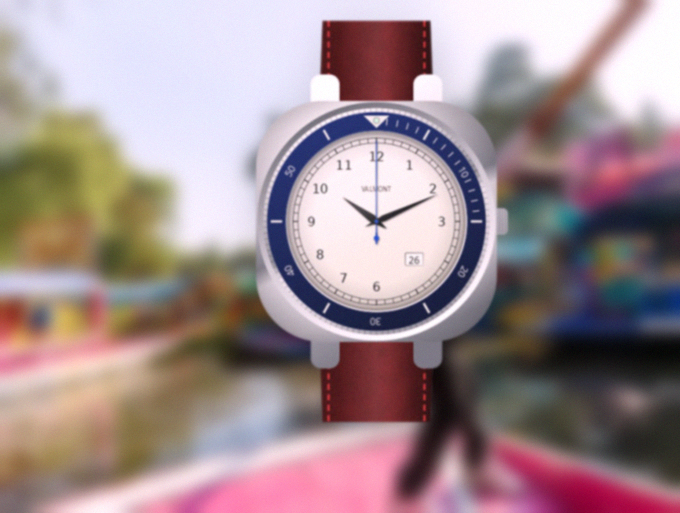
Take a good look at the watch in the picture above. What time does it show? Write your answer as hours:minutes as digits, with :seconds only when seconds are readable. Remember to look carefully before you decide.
10:11:00
